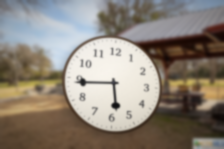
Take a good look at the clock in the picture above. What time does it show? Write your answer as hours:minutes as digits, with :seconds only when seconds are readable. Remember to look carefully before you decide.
5:44
